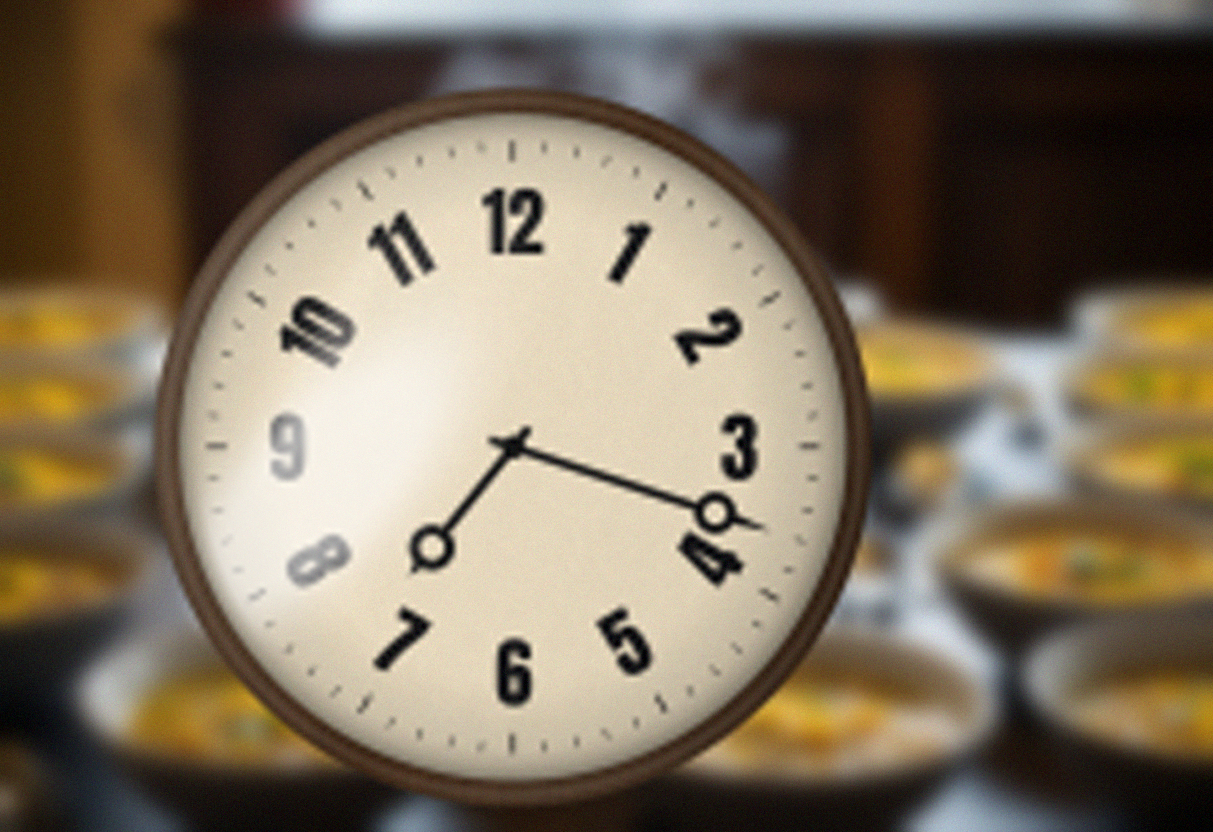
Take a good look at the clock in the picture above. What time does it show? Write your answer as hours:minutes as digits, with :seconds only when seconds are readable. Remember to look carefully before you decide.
7:18
